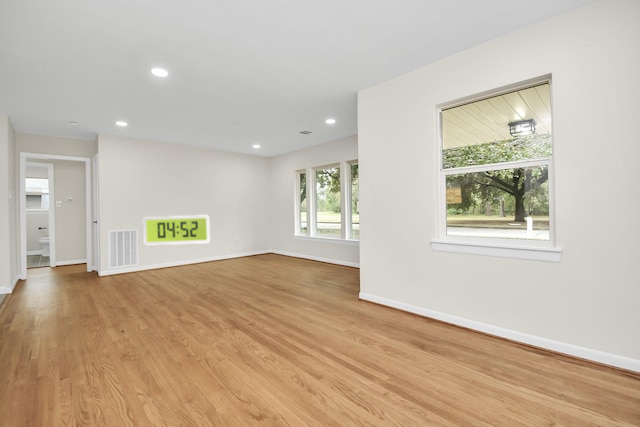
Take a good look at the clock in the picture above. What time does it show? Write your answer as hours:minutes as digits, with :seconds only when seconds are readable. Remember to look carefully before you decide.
4:52
